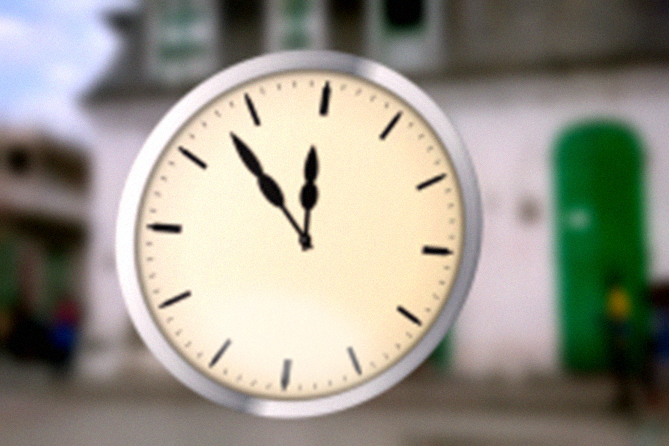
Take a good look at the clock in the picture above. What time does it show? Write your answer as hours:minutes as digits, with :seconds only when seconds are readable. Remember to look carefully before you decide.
11:53
